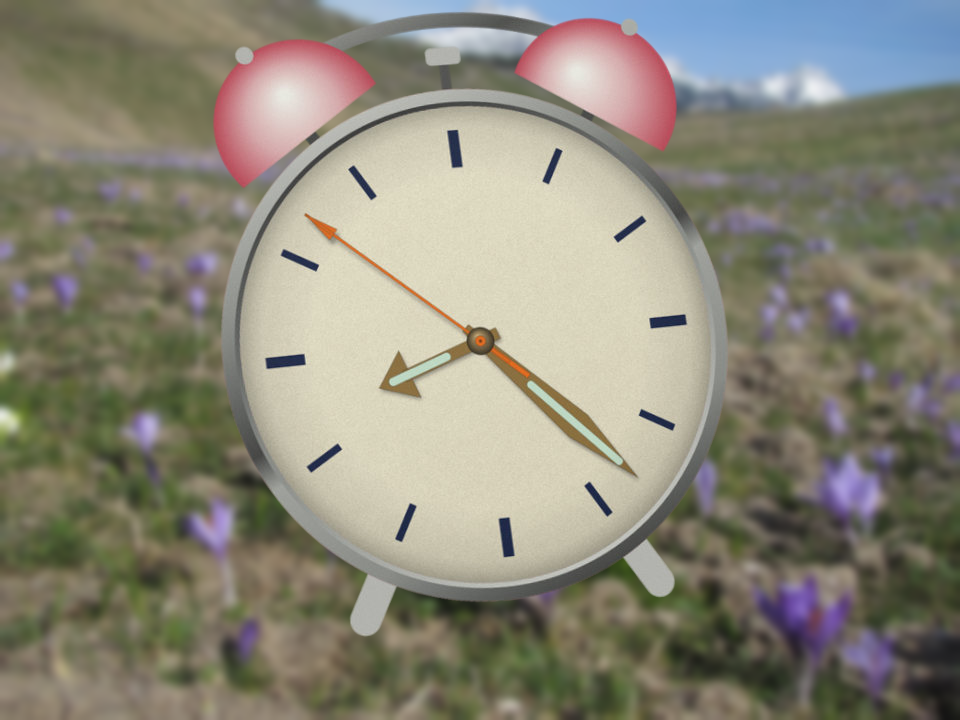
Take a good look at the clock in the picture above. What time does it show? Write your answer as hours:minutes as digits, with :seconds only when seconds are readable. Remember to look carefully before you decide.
8:22:52
